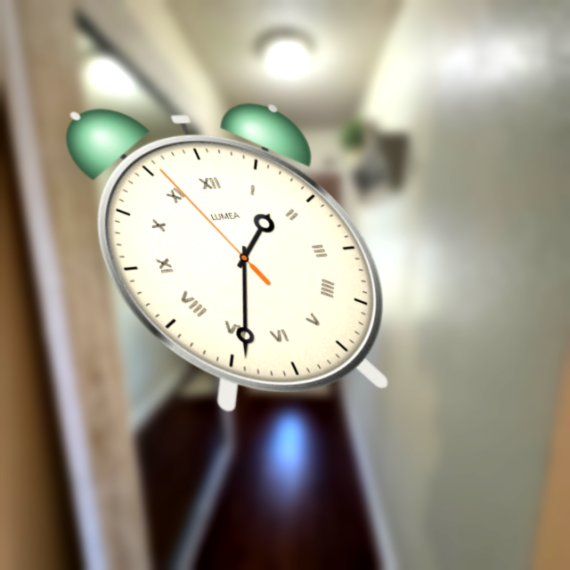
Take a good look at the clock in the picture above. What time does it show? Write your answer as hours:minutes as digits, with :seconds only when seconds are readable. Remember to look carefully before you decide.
1:33:56
